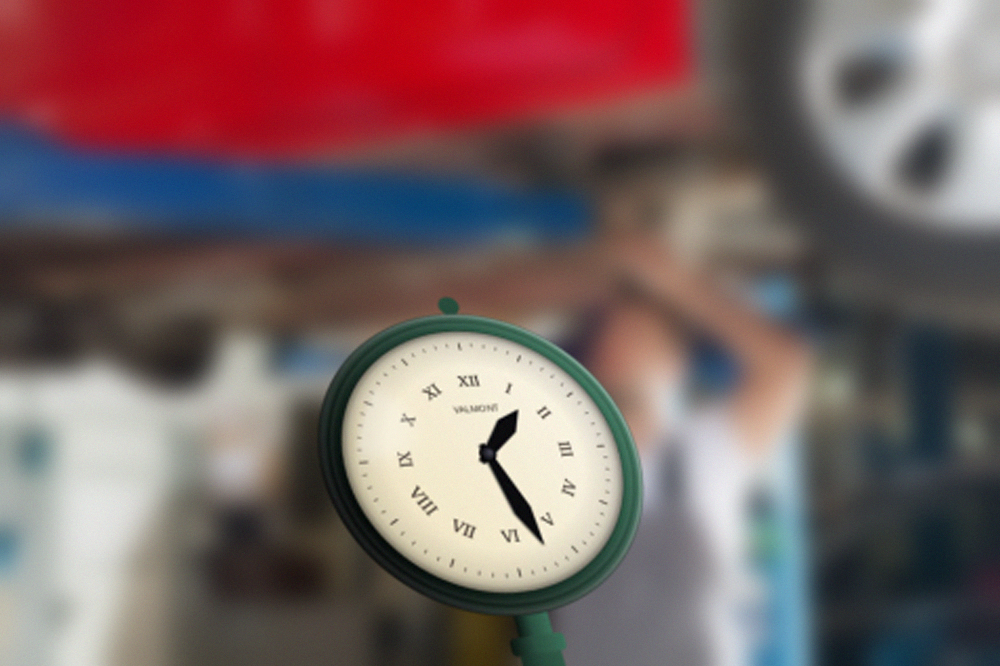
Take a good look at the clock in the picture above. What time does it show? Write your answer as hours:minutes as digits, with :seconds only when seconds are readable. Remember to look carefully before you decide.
1:27
